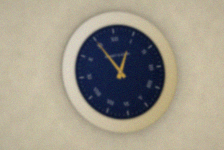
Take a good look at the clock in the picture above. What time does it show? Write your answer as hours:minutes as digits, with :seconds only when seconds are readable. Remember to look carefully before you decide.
12:55
